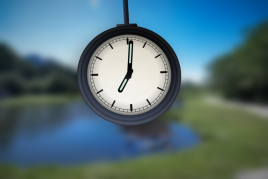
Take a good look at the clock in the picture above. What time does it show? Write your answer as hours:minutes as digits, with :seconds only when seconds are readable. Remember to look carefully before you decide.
7:01
